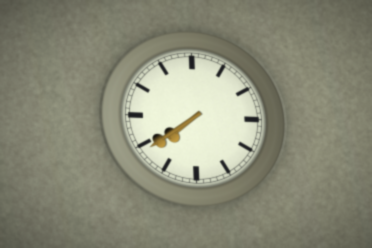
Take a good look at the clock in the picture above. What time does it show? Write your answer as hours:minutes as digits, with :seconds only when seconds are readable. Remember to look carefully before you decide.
7:39
